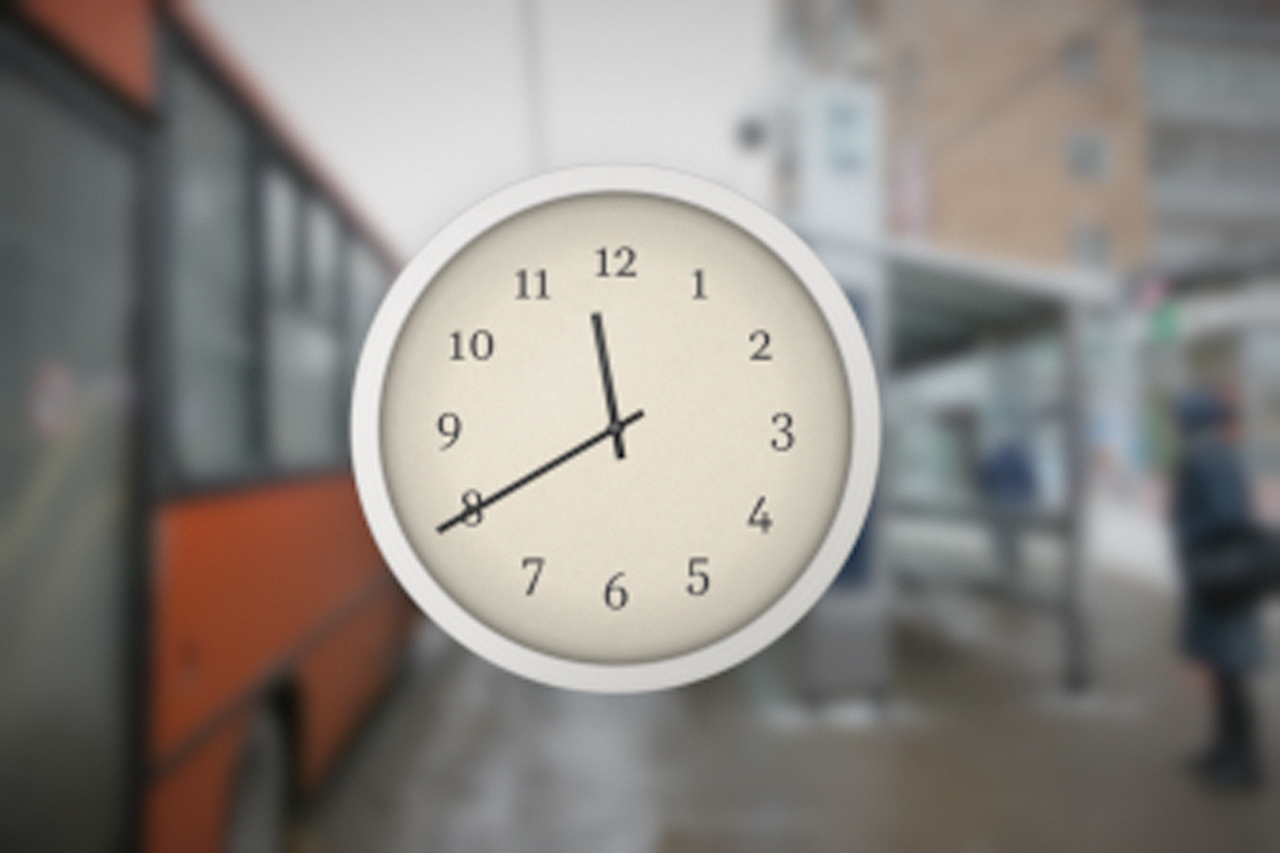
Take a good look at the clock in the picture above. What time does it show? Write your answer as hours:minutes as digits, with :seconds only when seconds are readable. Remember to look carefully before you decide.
11:40
